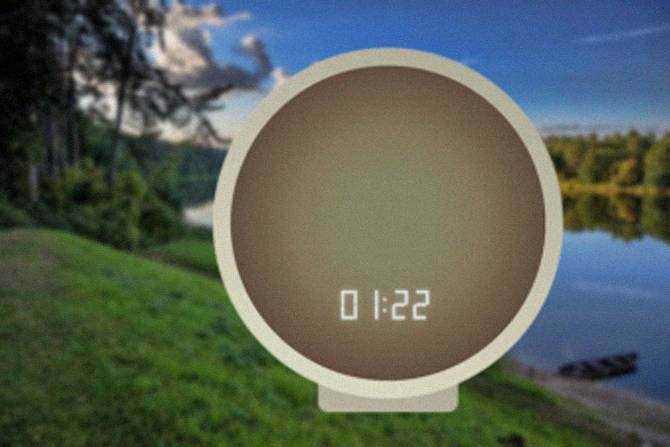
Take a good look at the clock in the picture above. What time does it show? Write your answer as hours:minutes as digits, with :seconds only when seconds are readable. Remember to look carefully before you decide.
1:22
